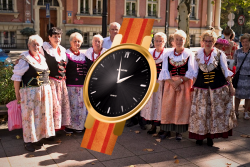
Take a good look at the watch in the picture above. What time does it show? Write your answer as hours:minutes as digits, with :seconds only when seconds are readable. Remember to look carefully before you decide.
1:58
